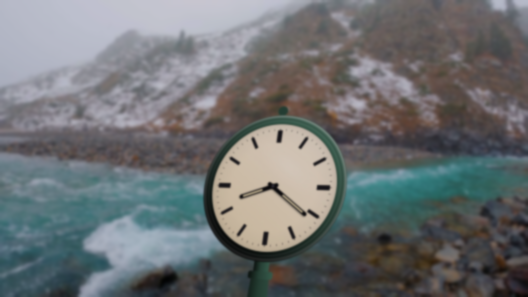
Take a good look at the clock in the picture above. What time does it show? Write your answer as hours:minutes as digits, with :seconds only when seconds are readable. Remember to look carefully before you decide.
8:21
